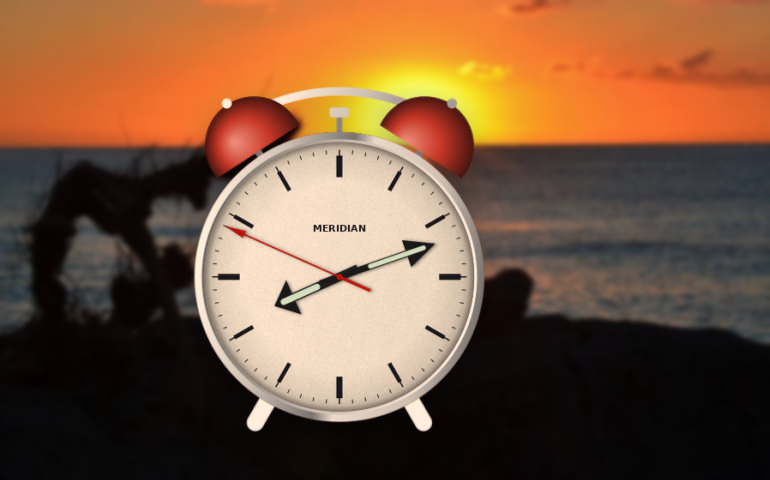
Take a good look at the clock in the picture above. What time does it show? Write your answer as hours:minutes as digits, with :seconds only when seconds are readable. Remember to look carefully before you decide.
8:11:49
